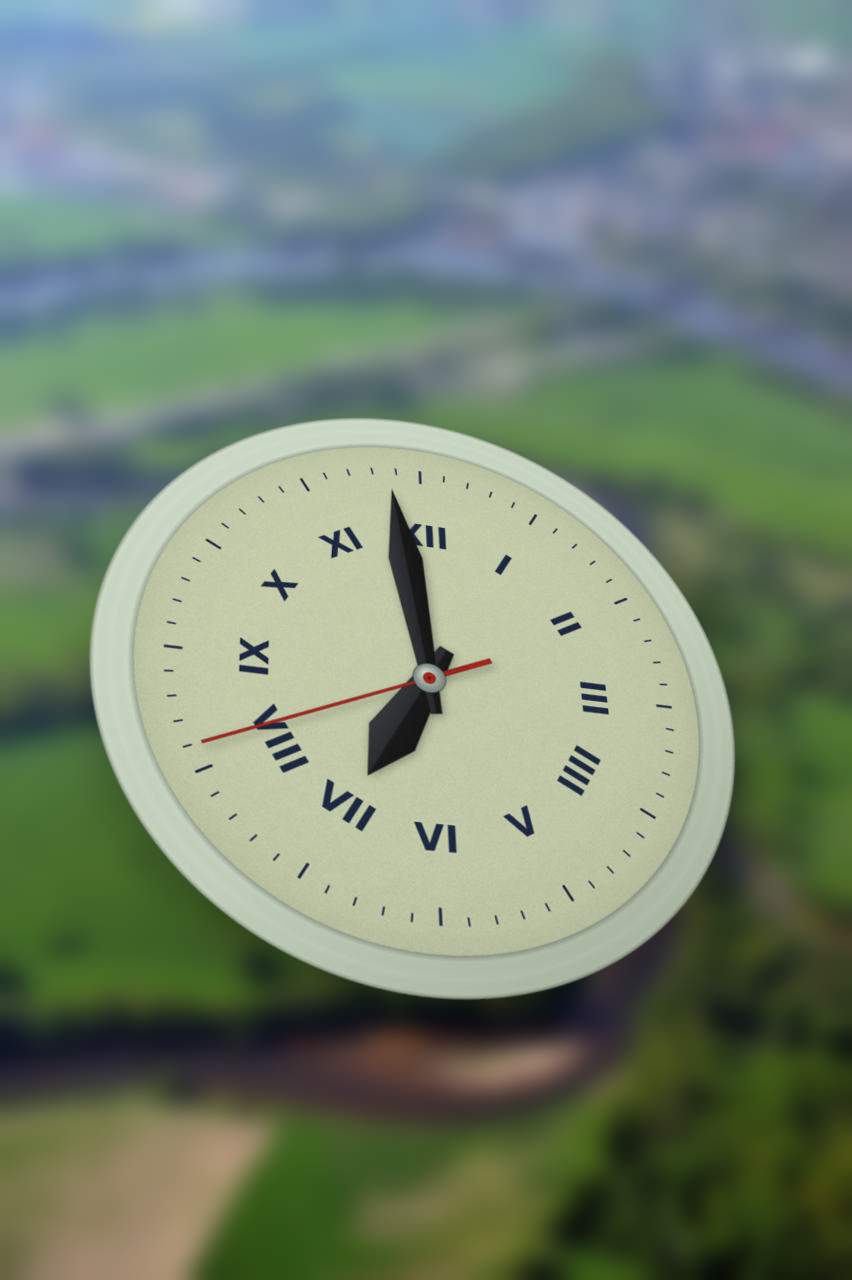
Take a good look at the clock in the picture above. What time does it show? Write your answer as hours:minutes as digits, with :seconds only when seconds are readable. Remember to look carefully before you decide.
6:58:41
